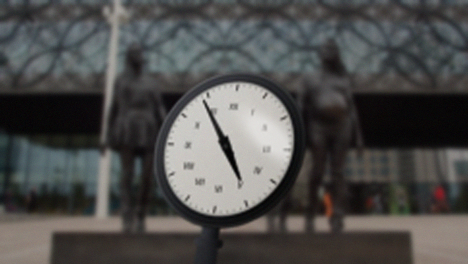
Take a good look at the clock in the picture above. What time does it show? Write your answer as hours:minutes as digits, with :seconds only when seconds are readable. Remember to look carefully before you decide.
4:54
